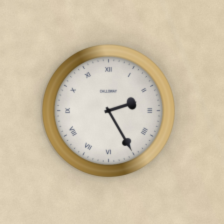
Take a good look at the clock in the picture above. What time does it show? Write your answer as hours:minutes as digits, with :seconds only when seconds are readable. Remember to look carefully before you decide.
2:25
